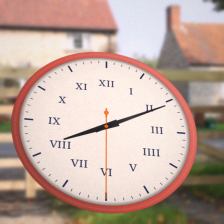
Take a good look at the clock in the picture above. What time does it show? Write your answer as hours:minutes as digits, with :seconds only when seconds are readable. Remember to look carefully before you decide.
8:10:30
